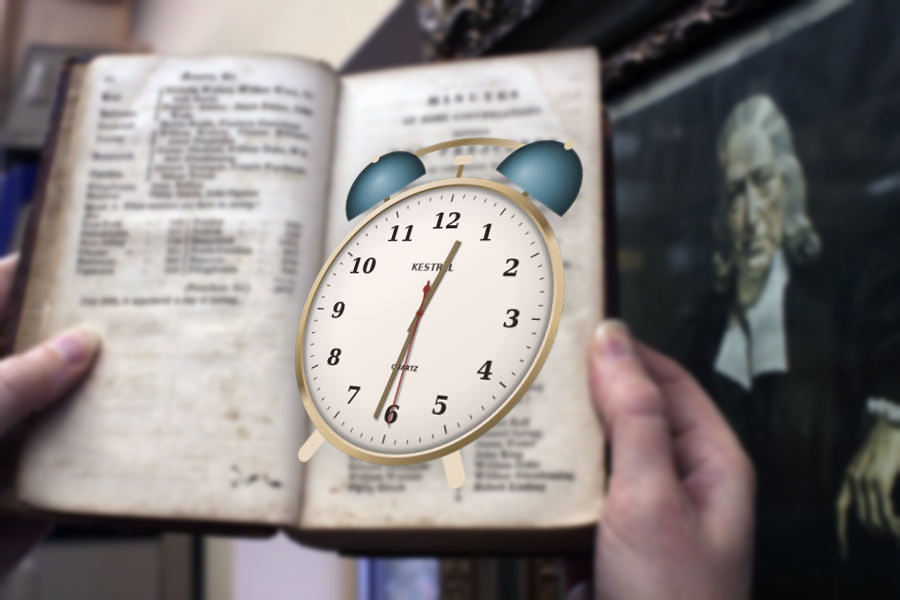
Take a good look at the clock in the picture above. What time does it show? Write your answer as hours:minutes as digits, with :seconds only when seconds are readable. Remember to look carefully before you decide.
12:31:30
